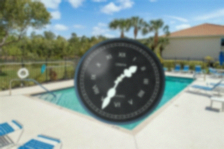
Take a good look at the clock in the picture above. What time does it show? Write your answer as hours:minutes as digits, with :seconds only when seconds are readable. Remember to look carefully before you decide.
1:34
